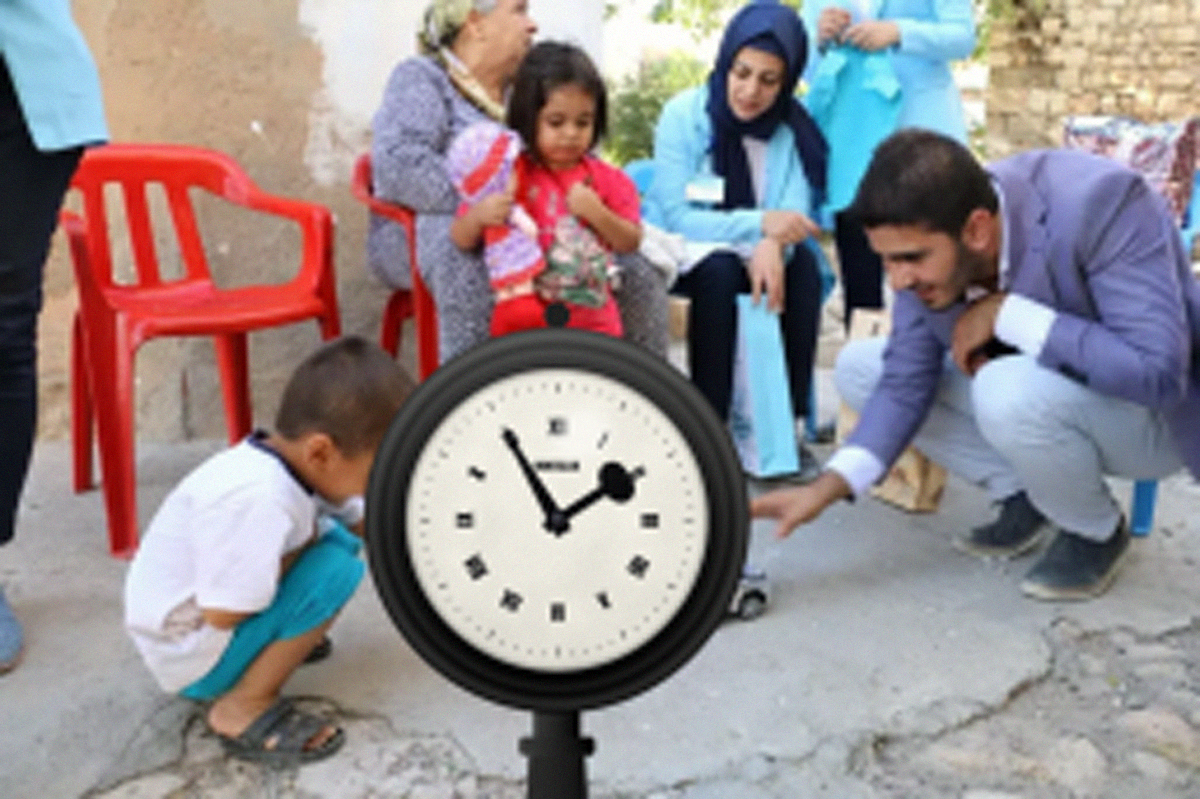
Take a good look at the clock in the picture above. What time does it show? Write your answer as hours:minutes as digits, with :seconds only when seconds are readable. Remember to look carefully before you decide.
1:55
